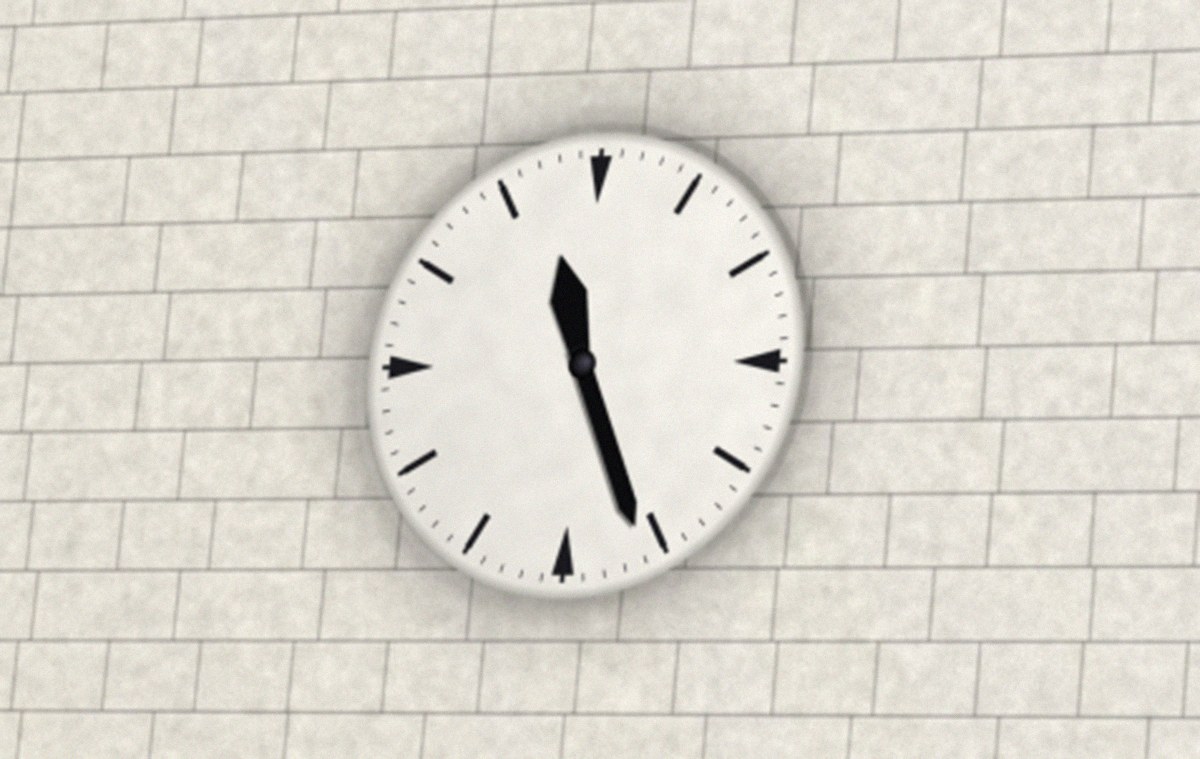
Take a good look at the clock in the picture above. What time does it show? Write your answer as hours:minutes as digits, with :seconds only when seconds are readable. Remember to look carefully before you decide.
11:26
